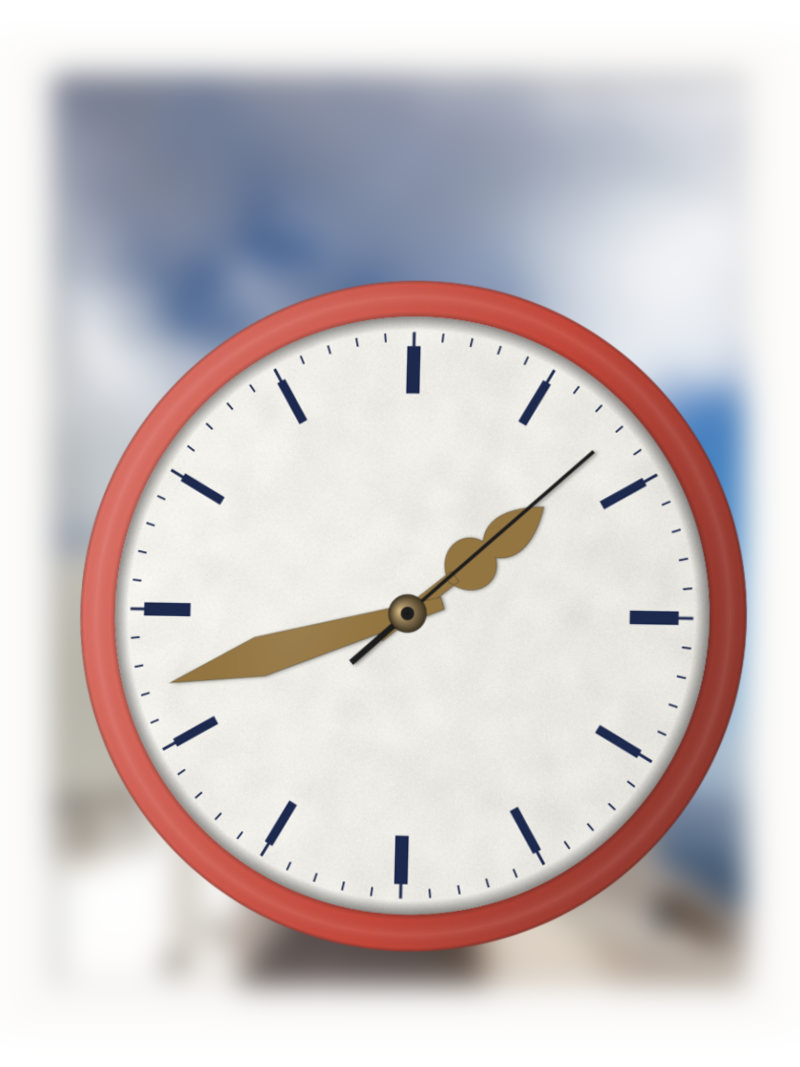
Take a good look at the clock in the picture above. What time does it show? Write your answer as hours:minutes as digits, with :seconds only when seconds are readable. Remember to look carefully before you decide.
1:42:08
